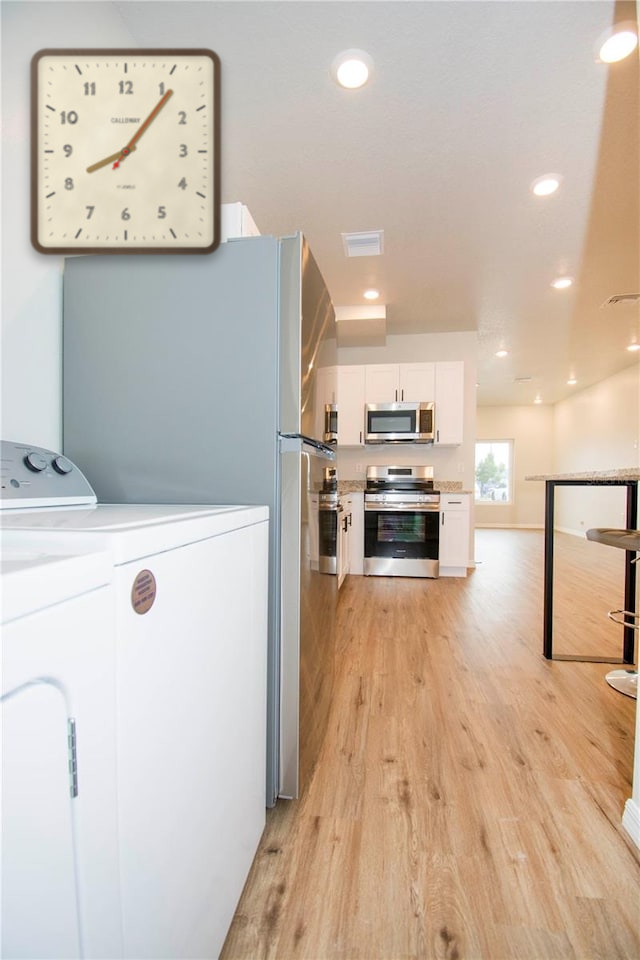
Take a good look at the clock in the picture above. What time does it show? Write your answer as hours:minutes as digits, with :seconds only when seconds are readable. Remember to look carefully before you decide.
8:06:06
